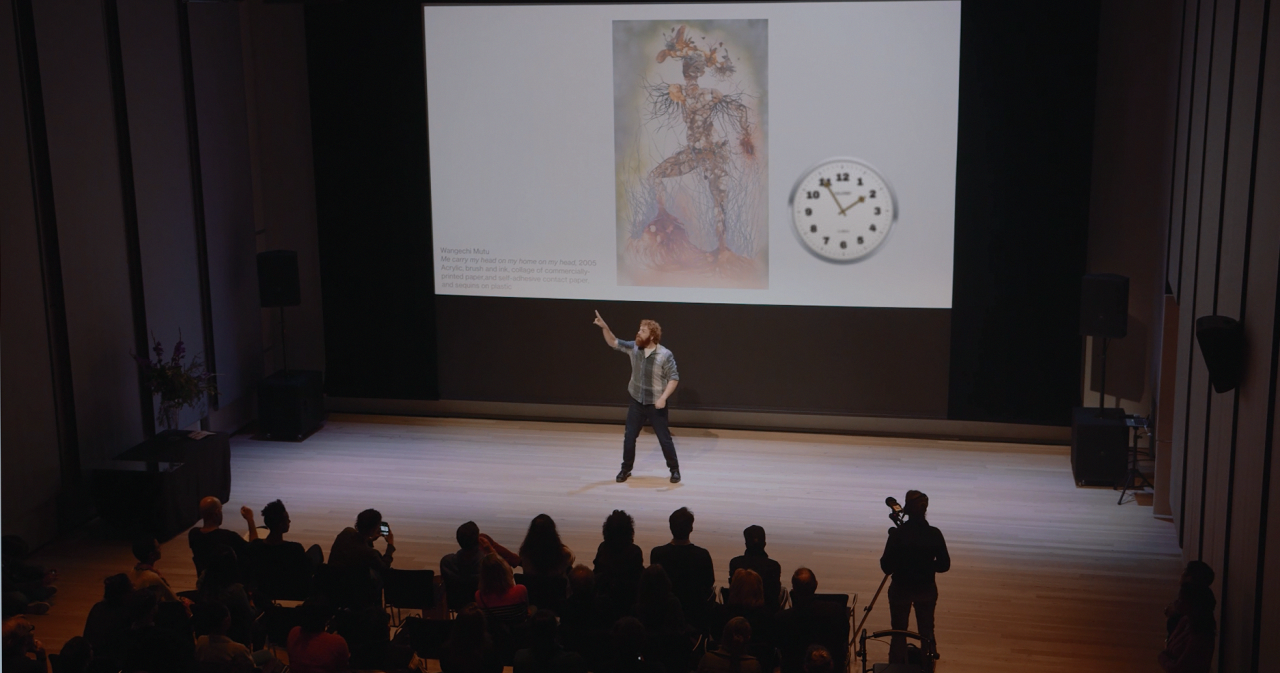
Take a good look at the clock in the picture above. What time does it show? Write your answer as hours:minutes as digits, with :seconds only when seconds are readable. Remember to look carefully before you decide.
1:55
